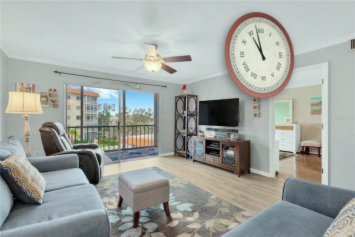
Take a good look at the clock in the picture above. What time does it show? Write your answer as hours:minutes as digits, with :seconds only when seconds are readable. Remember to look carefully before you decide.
10:58
